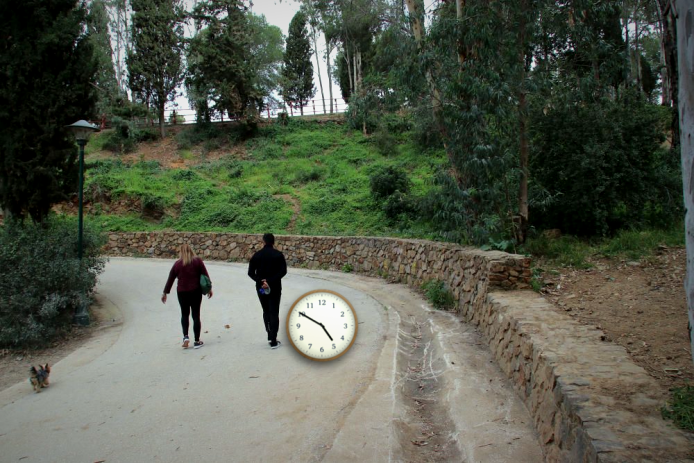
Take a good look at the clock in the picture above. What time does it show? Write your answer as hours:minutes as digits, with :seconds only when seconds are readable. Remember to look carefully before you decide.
4:50
